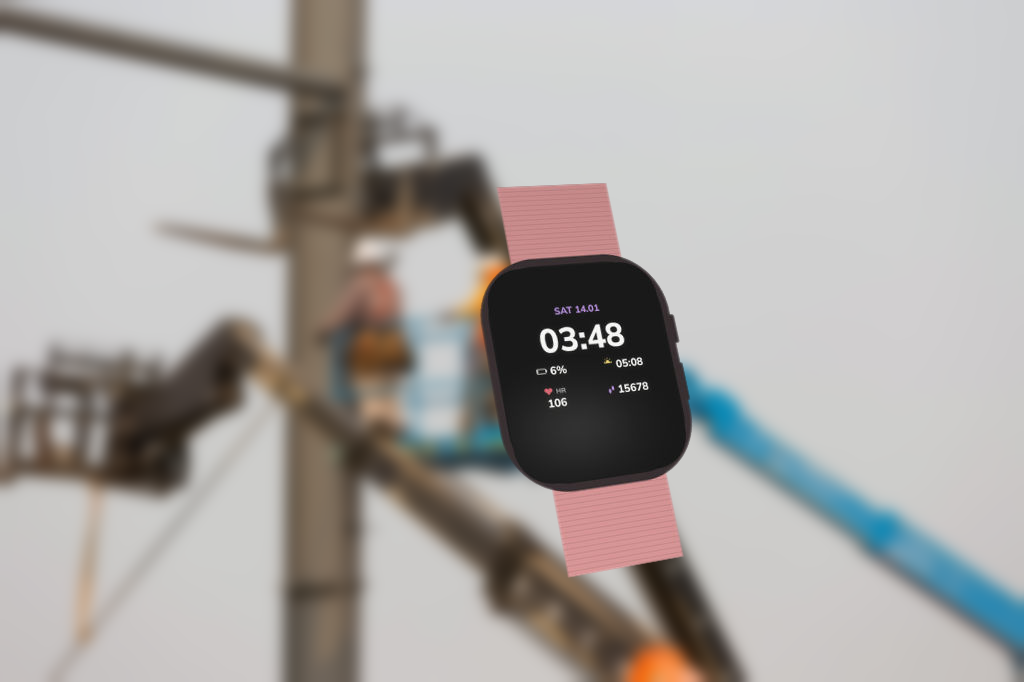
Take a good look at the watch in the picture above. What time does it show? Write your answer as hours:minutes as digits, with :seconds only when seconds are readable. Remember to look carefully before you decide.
3:48
